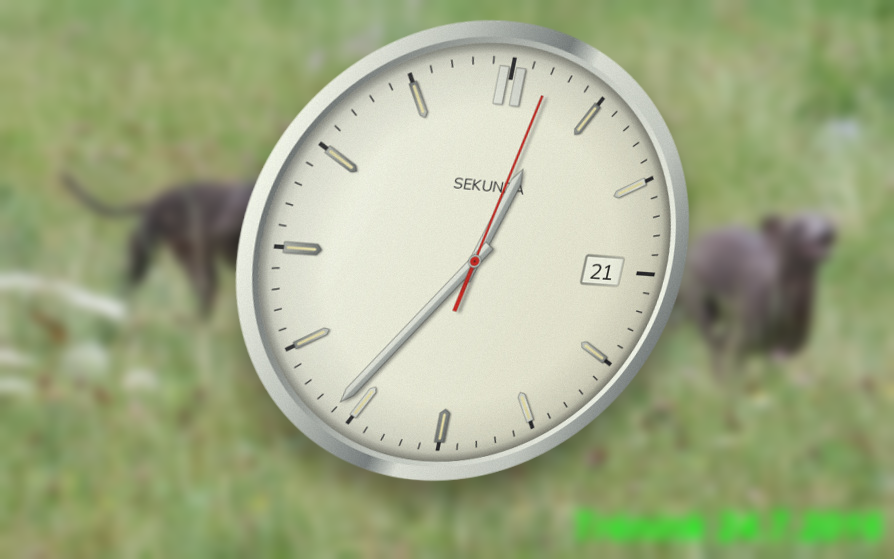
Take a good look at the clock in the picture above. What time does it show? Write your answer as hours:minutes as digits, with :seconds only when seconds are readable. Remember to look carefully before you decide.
12:36:02
